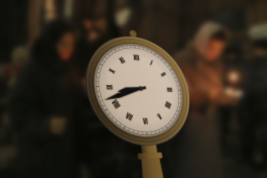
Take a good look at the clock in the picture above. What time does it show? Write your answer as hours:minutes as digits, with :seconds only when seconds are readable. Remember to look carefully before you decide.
8:42
